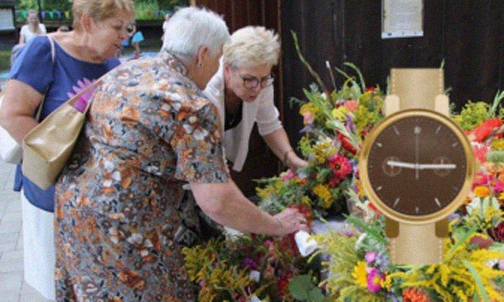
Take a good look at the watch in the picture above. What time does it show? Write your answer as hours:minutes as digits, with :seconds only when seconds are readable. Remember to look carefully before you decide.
9:15
